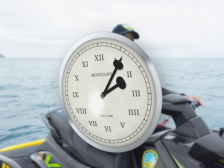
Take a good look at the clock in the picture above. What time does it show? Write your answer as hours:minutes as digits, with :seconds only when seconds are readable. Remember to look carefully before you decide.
2:06
